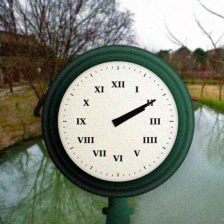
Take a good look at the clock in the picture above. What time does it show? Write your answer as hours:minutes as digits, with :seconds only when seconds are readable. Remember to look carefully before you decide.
2:10
